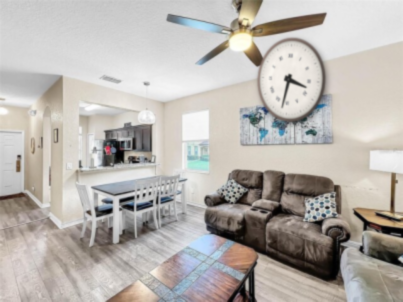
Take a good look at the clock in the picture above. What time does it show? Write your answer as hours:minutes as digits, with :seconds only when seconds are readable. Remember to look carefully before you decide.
3:32
